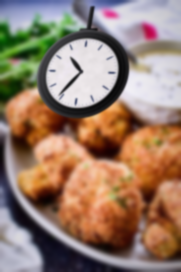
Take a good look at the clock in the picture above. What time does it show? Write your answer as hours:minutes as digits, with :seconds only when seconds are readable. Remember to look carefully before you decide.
10:36
